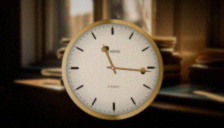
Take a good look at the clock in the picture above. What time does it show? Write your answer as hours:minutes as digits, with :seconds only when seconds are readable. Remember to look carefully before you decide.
11:16
